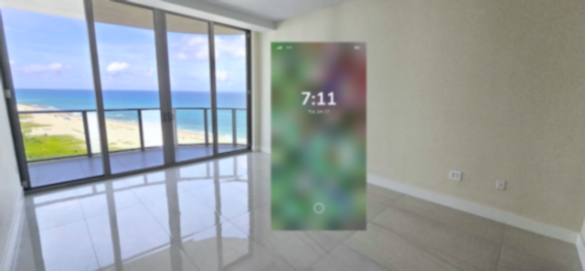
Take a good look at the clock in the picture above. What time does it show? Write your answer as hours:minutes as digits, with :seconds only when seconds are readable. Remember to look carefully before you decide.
7:11
